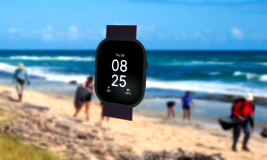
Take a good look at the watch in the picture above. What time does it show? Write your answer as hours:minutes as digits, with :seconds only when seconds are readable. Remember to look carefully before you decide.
8:25
